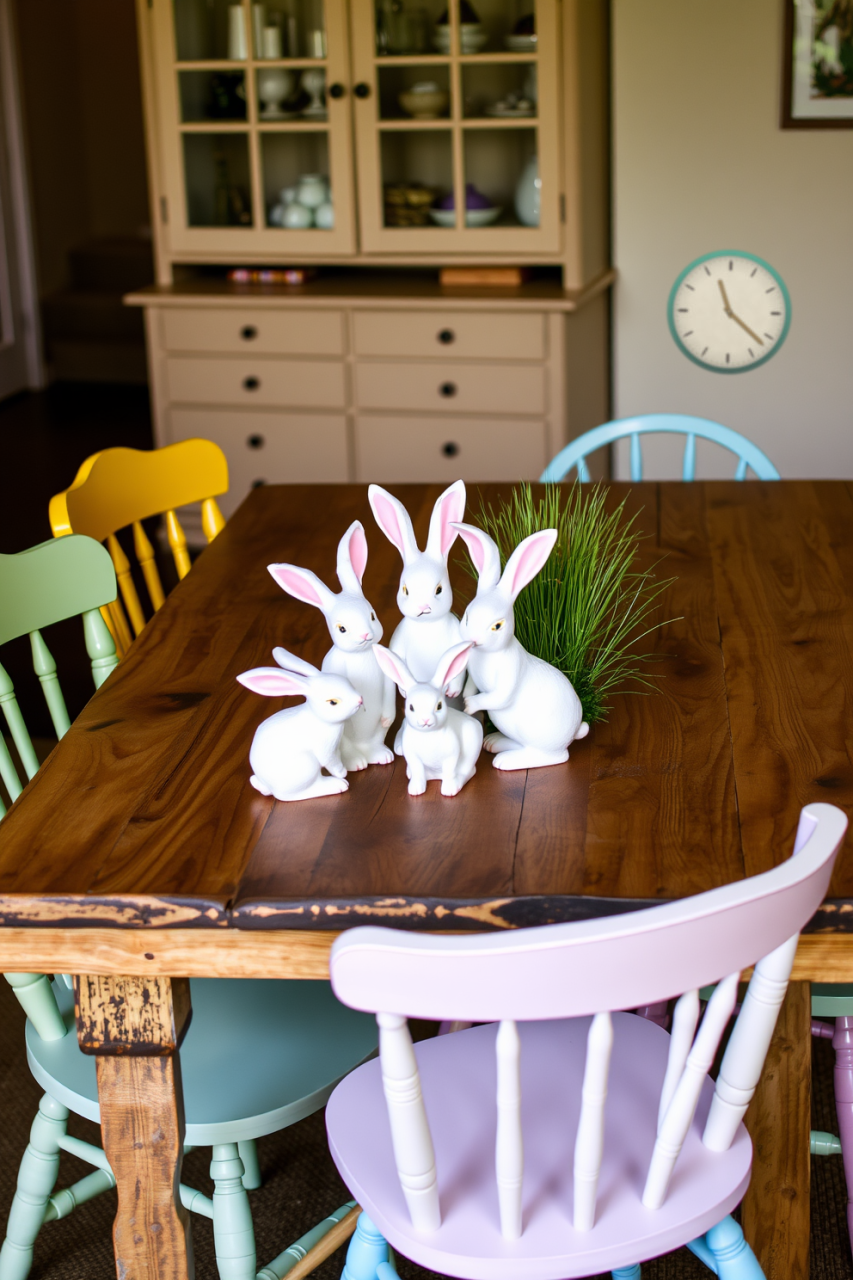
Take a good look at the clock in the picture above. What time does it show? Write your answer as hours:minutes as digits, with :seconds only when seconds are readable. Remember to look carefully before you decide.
11:22
